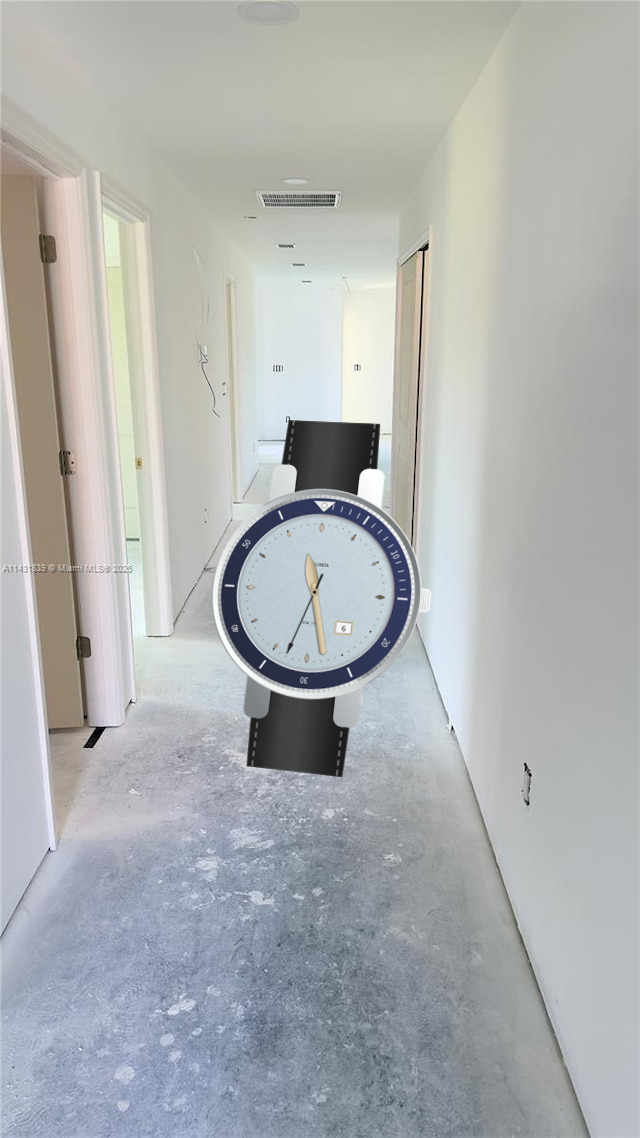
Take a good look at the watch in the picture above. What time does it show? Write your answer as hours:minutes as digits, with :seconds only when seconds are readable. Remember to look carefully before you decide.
11:27:33
